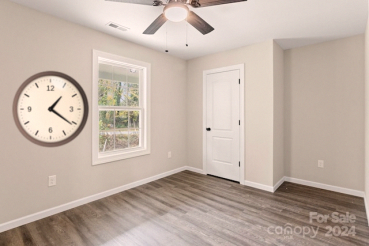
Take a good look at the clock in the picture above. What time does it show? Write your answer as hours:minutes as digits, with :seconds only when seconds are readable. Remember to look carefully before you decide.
1:21
